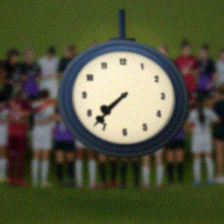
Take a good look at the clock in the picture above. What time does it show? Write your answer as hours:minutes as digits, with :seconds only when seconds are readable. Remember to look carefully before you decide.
7:37
